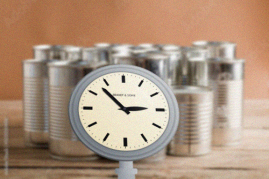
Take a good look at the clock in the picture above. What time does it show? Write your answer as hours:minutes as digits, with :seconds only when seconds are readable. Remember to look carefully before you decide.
2:53
